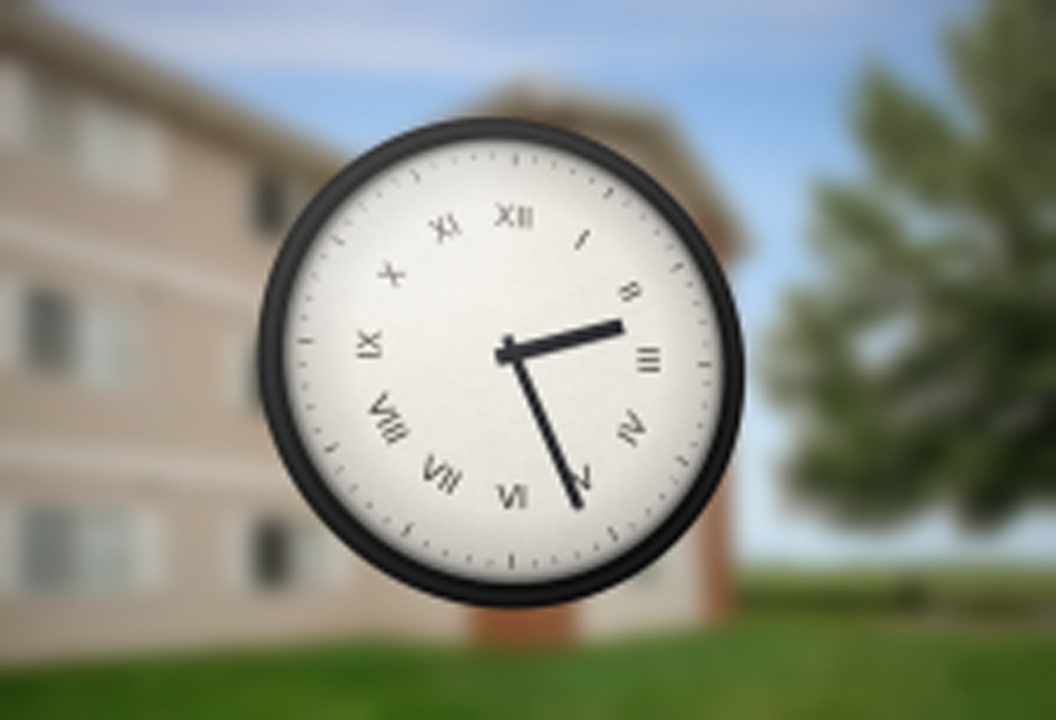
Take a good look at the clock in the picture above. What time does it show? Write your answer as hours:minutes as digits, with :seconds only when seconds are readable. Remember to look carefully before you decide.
2:26
